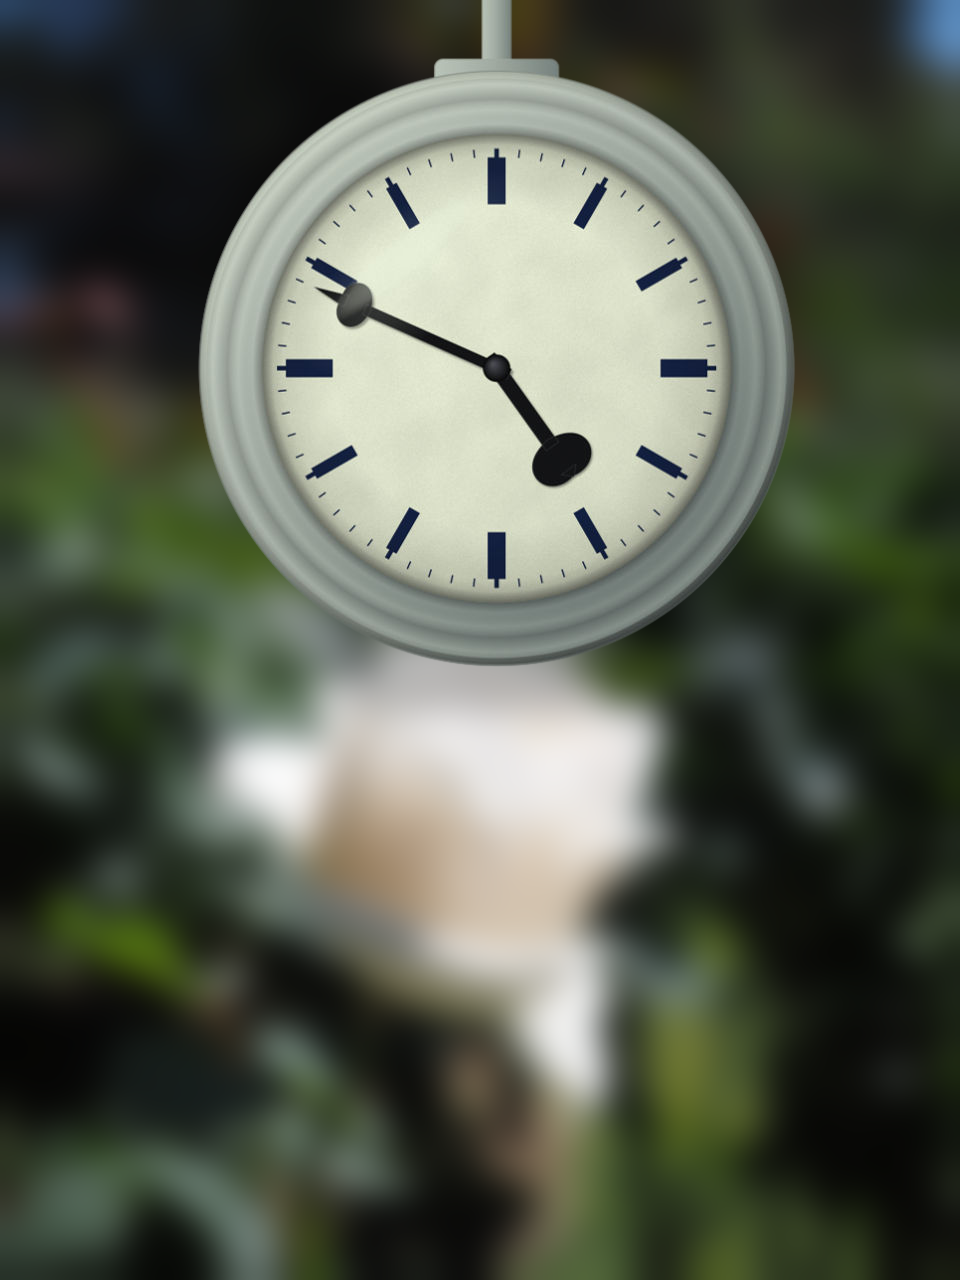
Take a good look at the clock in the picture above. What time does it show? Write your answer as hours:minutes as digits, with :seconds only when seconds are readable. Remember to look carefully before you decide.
4:49
